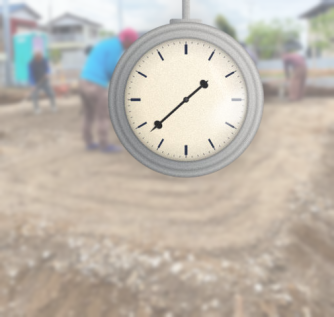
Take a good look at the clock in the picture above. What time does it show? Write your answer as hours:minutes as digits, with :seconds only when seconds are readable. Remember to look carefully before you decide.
1:38
